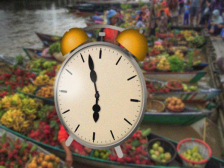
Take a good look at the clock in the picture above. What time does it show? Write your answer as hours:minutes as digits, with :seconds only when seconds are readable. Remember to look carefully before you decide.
5:57
